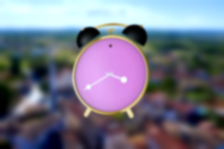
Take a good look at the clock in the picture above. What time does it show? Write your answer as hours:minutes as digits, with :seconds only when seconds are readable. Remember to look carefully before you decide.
3:40
